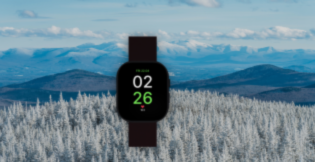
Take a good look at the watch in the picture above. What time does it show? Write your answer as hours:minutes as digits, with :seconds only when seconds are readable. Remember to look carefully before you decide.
2:26
